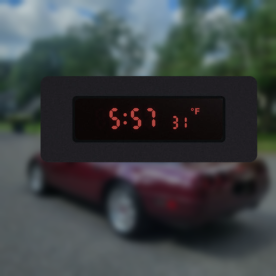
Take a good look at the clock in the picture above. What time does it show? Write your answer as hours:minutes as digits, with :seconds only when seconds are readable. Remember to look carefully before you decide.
5:57
